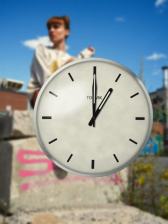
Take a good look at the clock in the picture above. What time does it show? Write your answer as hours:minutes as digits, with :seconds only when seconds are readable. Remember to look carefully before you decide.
1:00
